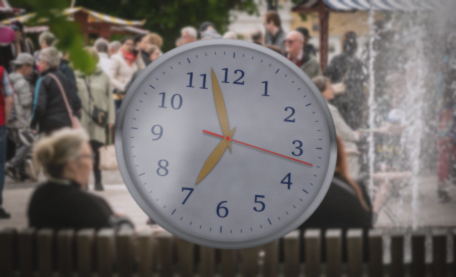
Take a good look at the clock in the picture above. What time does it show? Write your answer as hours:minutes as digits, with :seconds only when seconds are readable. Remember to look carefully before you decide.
6:57:17
